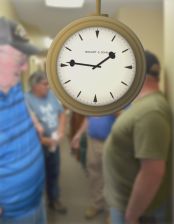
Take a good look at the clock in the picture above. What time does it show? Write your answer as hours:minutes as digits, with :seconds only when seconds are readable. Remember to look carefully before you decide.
1:46
